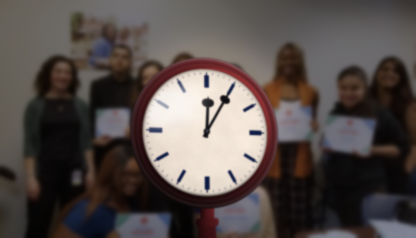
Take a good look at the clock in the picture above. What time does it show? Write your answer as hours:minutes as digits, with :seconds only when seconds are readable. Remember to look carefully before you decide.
12:05
